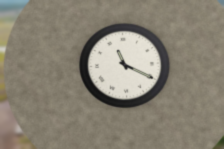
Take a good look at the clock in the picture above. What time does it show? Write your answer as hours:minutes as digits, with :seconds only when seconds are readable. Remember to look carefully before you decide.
11:20
